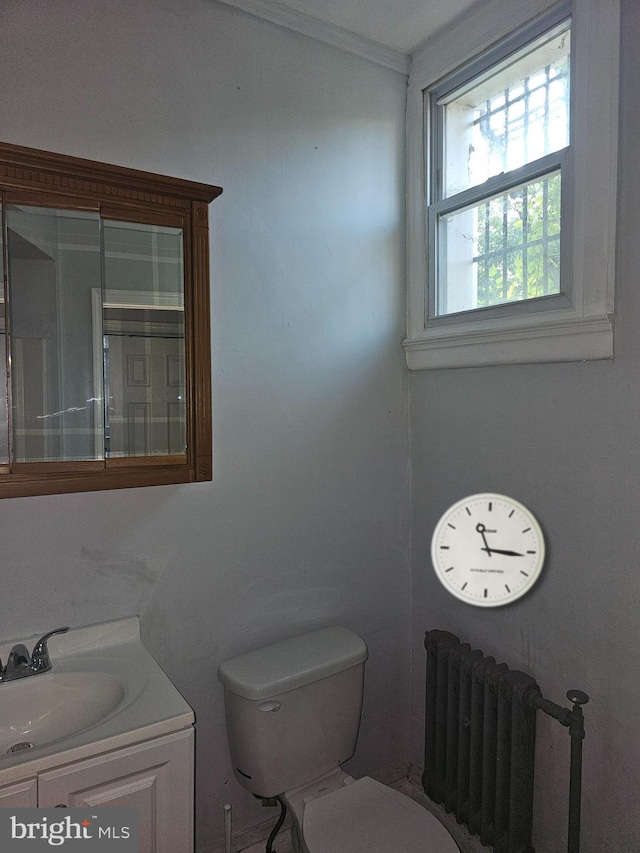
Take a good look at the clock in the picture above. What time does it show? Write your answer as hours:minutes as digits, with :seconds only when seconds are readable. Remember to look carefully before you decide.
11:16
